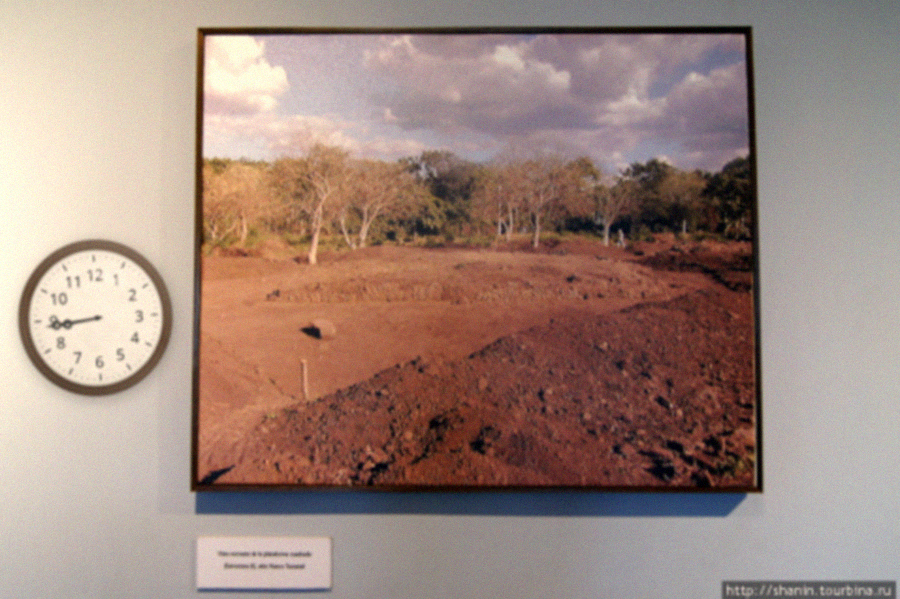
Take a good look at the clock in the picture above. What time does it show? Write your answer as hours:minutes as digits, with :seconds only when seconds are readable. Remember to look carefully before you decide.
8:44
